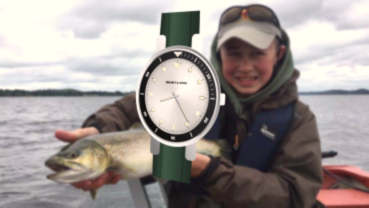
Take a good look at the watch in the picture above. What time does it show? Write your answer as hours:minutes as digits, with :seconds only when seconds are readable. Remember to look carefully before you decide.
8:24
